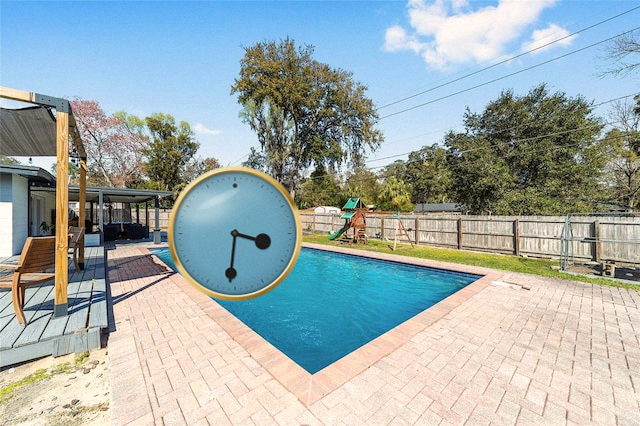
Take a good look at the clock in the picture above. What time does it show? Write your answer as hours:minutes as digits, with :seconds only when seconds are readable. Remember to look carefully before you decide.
3:31
